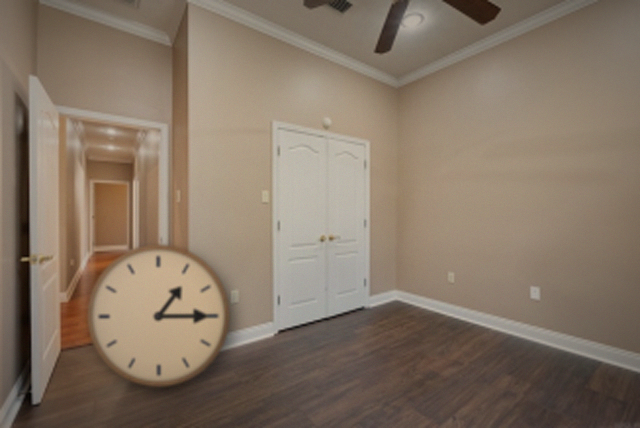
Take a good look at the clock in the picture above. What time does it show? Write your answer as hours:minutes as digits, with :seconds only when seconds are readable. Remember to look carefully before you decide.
1:15
